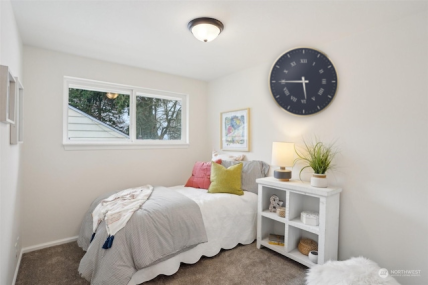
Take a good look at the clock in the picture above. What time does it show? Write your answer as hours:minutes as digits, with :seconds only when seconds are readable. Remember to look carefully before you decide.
5:45
